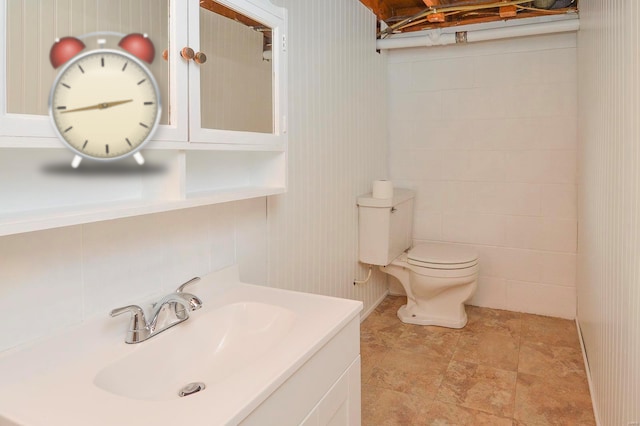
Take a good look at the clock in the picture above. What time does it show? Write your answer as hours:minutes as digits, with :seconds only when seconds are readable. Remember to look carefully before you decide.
2:44
